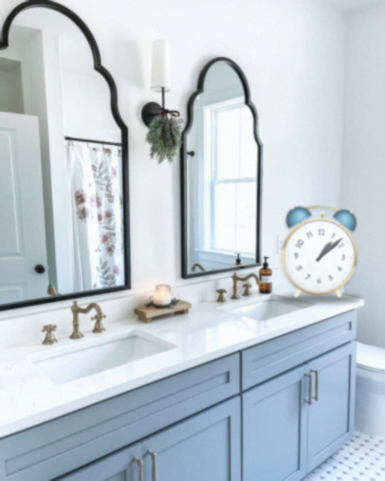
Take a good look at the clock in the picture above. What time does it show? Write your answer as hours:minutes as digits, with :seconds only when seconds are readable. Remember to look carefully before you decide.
1:08
